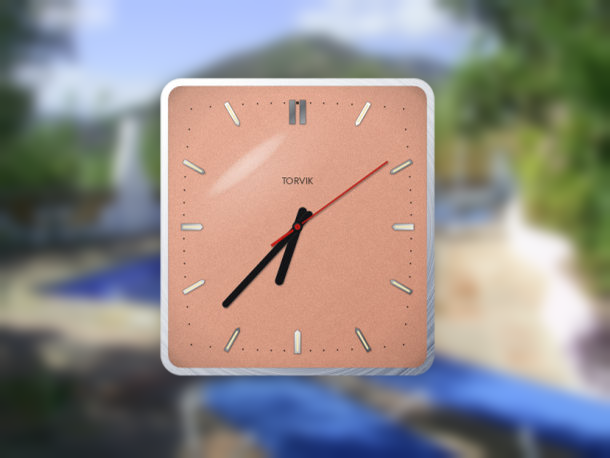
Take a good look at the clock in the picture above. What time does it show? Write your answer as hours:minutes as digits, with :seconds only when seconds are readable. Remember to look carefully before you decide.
6:37:09
